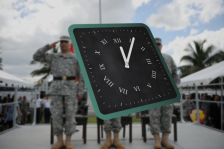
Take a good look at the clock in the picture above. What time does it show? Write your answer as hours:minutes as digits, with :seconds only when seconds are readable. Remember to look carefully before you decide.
12:06
